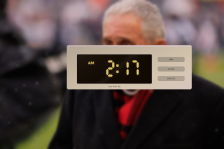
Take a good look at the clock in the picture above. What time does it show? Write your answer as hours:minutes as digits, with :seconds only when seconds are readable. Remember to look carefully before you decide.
2:17
